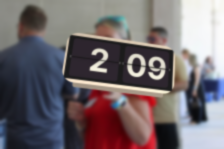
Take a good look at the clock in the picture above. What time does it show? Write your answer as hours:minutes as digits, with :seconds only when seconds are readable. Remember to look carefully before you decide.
2:09
